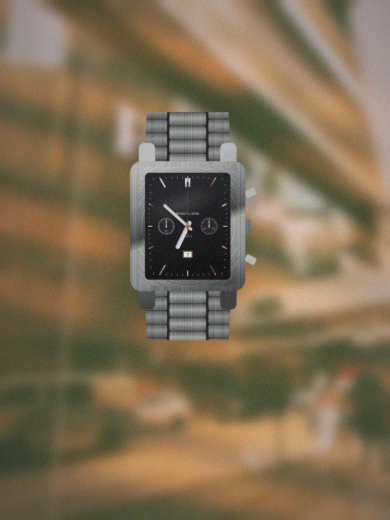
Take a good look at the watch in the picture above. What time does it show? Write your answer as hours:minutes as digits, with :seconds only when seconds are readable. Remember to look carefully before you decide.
6:52
